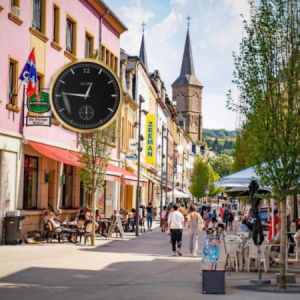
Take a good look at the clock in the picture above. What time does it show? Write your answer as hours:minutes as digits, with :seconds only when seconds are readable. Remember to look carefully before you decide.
12:46
